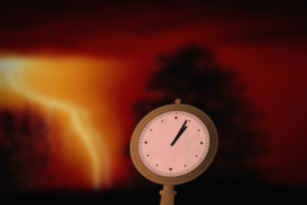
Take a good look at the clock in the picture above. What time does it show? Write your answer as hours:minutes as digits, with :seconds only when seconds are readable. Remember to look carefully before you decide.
1:04
